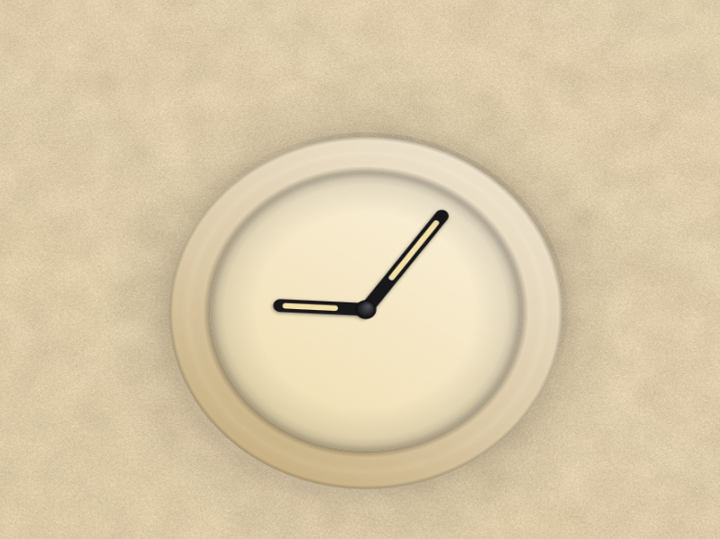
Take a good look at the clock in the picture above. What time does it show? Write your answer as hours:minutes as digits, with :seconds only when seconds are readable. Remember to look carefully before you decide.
9:06
